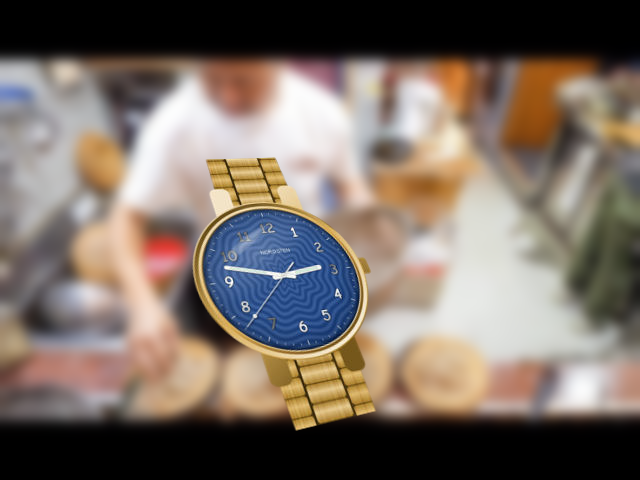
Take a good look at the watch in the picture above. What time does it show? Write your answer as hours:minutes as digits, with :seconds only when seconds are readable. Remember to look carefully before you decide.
2:47:38
